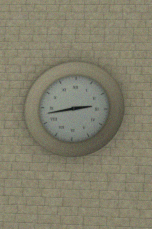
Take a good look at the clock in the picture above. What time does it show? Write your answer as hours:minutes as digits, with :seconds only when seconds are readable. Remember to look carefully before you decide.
2:43
